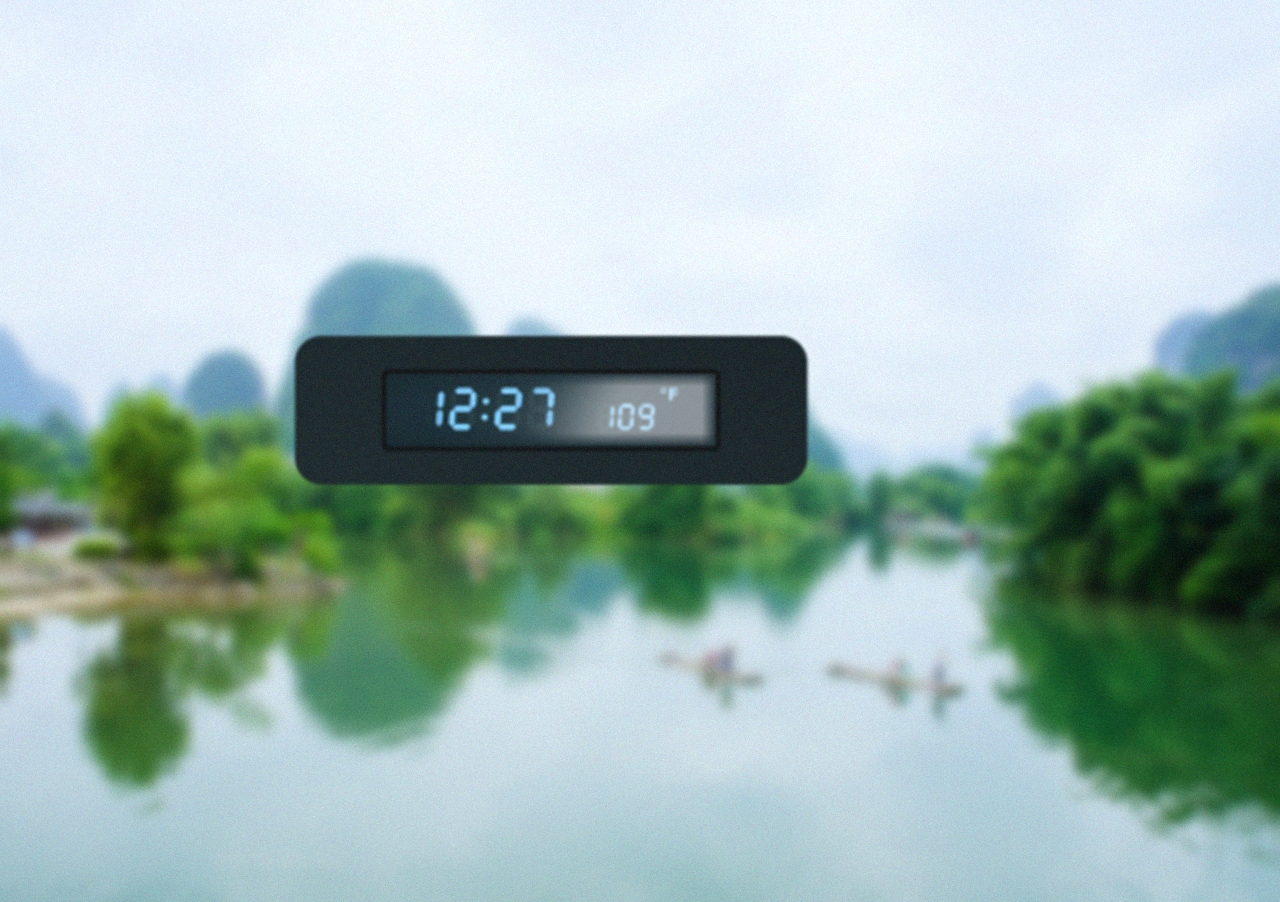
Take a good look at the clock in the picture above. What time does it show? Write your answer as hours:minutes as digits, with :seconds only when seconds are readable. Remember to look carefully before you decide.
12:27
